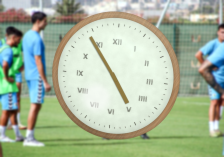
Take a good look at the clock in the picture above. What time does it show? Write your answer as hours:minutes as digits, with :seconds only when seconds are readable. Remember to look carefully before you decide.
4:54
